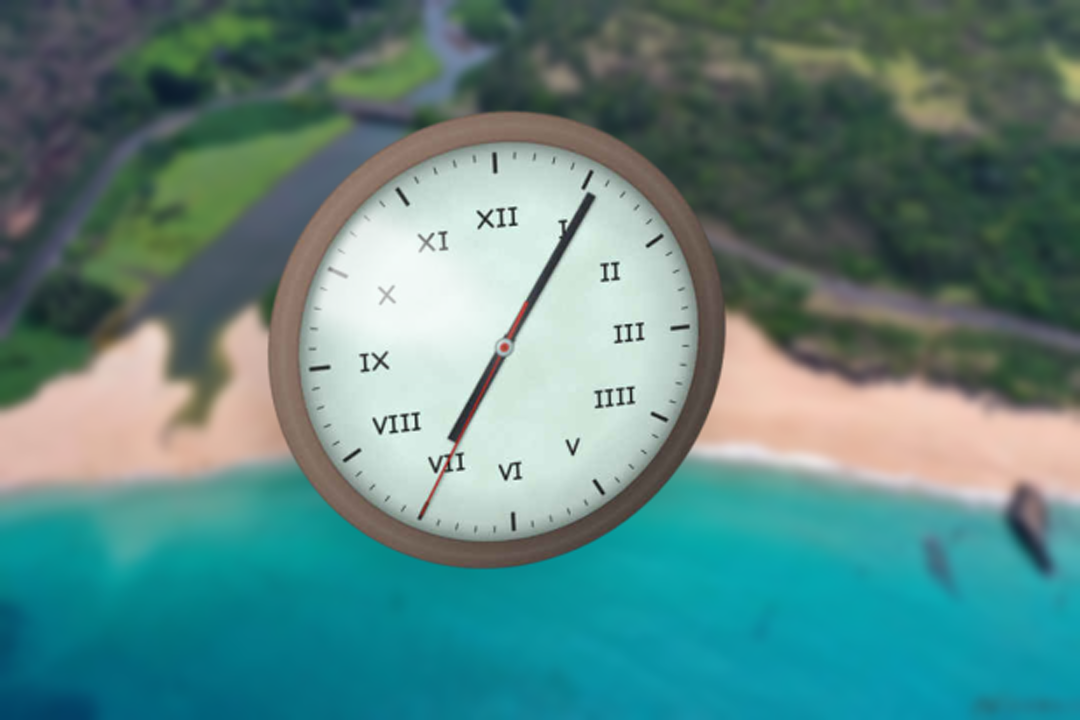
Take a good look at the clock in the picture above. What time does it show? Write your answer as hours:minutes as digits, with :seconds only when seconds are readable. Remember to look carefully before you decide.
7:05:35
